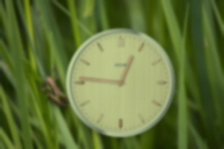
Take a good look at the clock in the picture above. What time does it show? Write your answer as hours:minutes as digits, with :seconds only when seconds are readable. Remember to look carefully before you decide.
12:46
